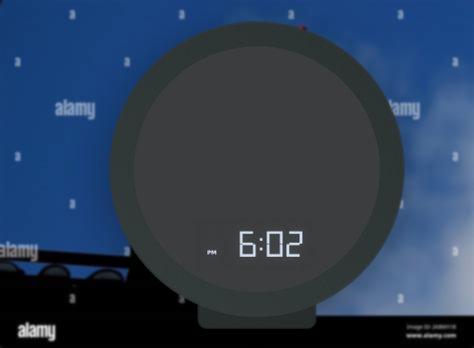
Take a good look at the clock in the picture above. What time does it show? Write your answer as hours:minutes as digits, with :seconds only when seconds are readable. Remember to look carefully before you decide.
6:02
